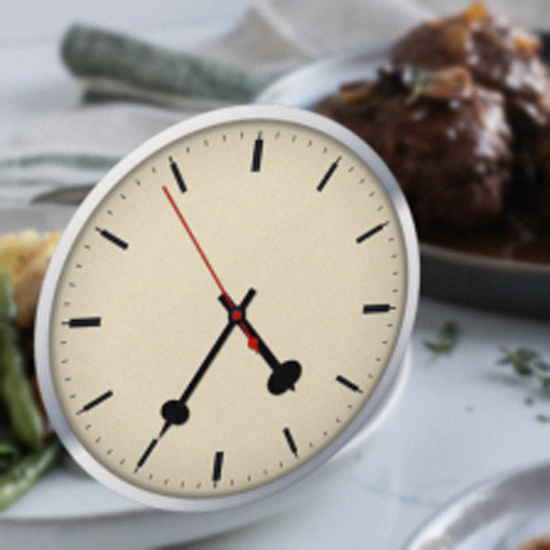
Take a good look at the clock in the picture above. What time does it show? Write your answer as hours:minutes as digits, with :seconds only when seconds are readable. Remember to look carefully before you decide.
4:34:54
